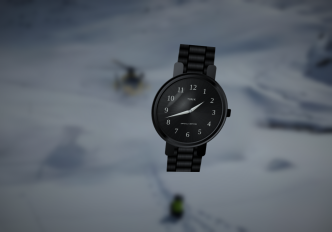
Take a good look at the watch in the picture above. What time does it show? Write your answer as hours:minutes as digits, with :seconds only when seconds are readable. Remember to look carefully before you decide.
1:42
